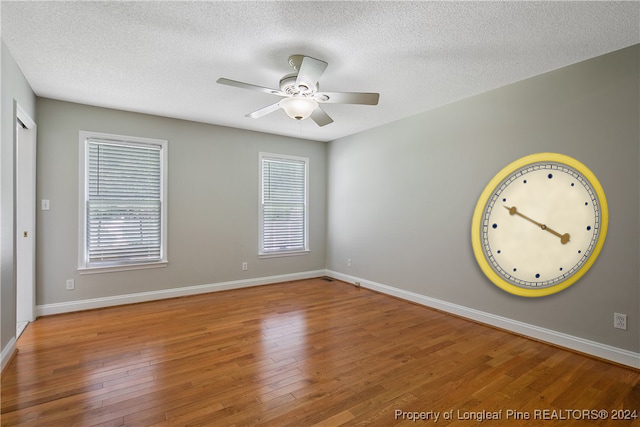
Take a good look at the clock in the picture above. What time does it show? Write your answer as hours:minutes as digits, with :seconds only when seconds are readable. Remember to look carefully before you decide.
3:49
